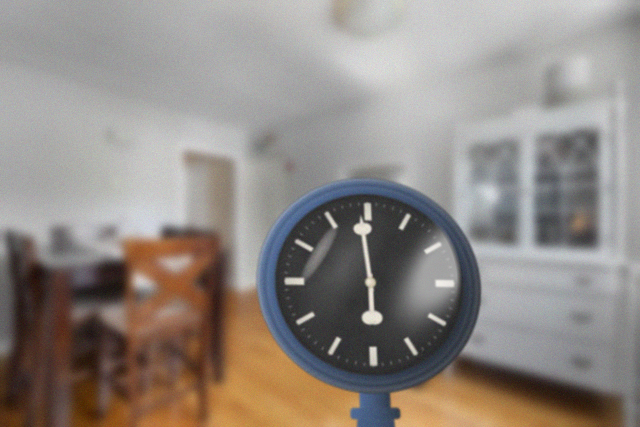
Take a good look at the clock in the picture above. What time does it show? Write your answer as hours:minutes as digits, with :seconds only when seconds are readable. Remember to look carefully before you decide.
5:59
